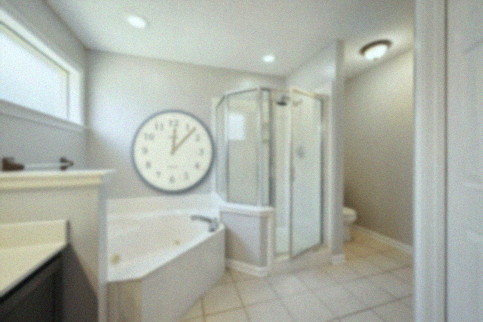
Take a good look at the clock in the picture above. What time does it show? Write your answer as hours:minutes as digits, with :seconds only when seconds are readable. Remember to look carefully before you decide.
12:07
